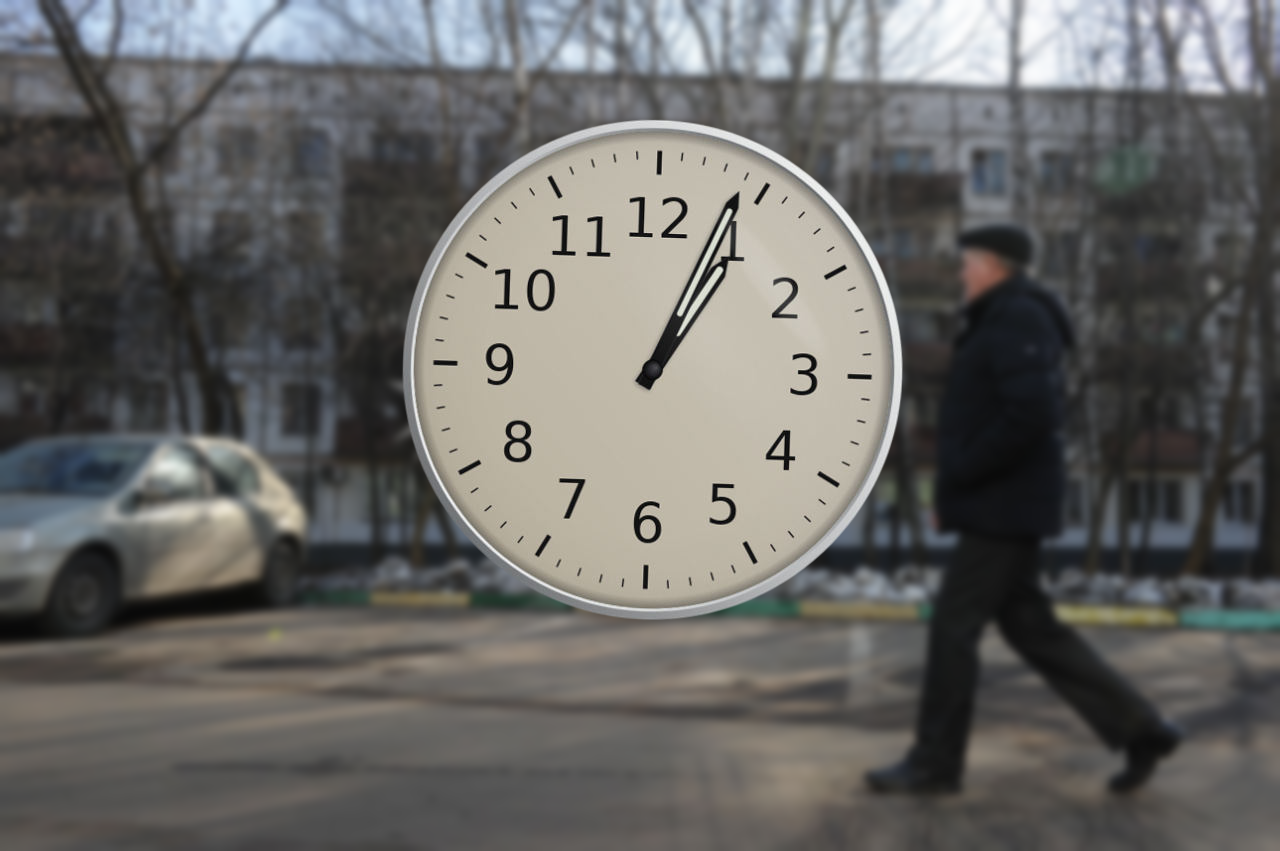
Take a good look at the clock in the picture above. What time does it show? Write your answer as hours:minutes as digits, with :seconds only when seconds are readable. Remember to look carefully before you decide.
1:04
